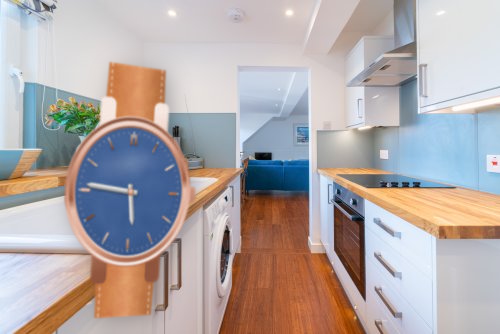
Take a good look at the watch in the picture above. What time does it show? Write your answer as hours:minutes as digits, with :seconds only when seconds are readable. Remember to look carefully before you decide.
5:46
